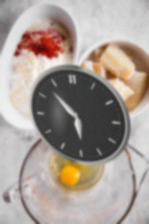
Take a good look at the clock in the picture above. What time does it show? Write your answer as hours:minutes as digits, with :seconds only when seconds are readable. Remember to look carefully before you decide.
5:53
